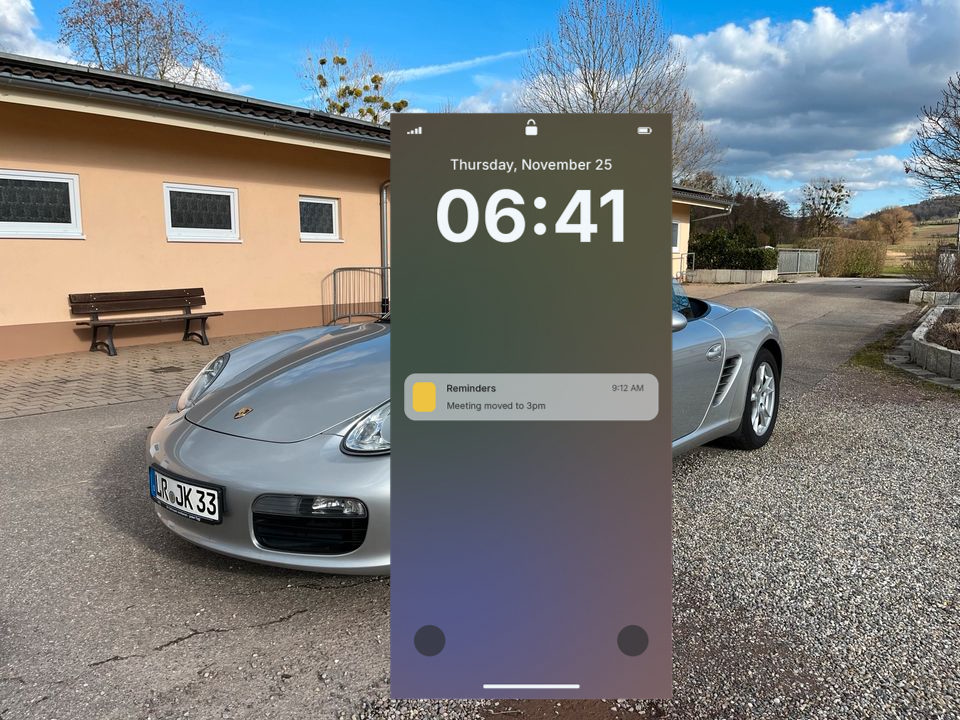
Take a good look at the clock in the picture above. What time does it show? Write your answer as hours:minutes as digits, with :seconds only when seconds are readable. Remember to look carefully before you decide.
6:41
